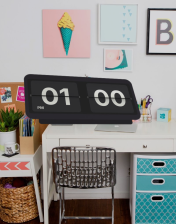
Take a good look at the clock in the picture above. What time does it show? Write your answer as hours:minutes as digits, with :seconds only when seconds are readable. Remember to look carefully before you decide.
1:00
